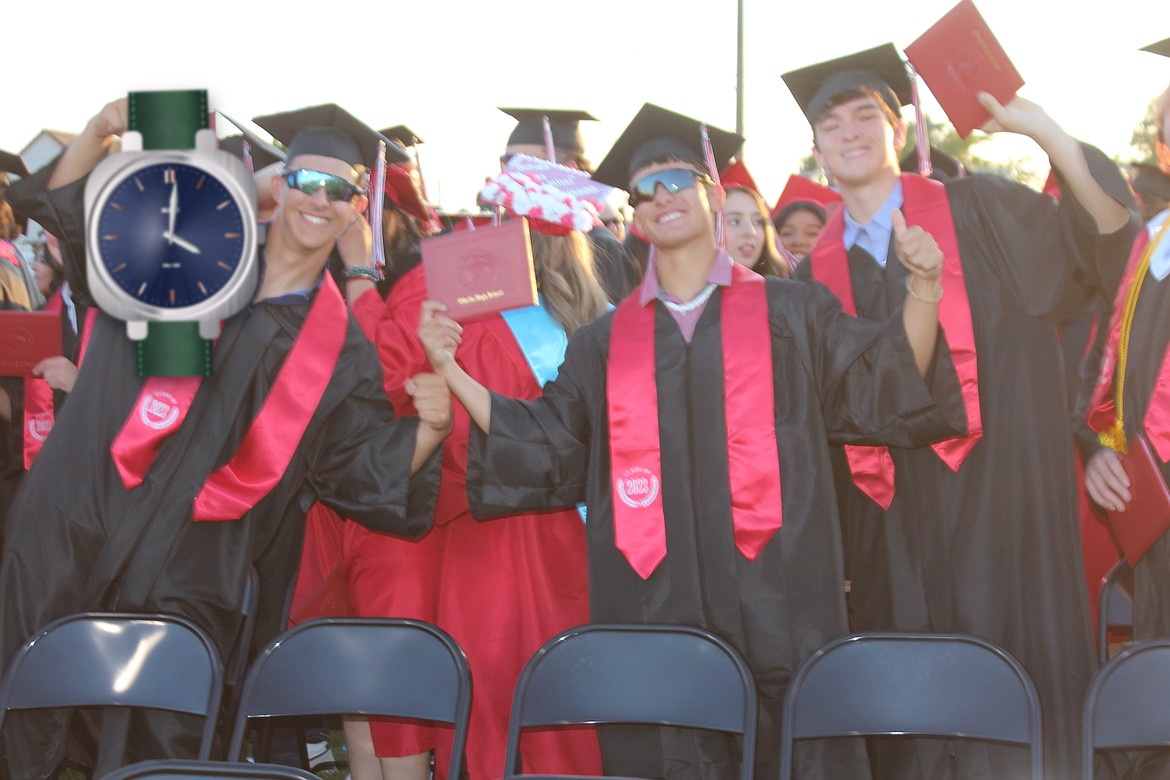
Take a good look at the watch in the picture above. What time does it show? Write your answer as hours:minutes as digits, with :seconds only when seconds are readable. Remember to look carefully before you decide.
4:01
